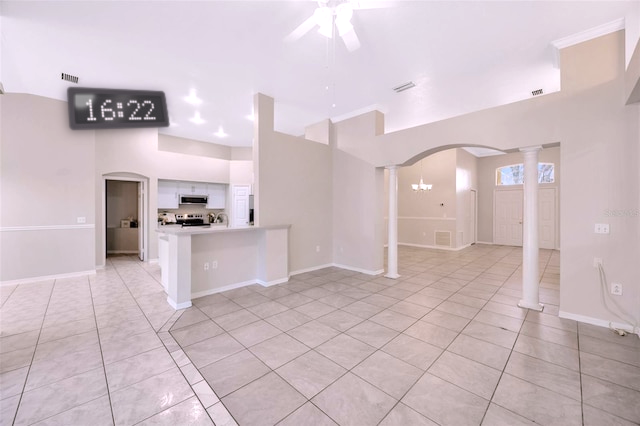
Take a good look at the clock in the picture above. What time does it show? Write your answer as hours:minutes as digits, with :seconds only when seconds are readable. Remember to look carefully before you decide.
16:22
